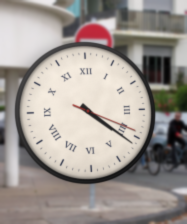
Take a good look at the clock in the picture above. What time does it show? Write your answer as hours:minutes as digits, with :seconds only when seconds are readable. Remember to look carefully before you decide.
4:21:19
